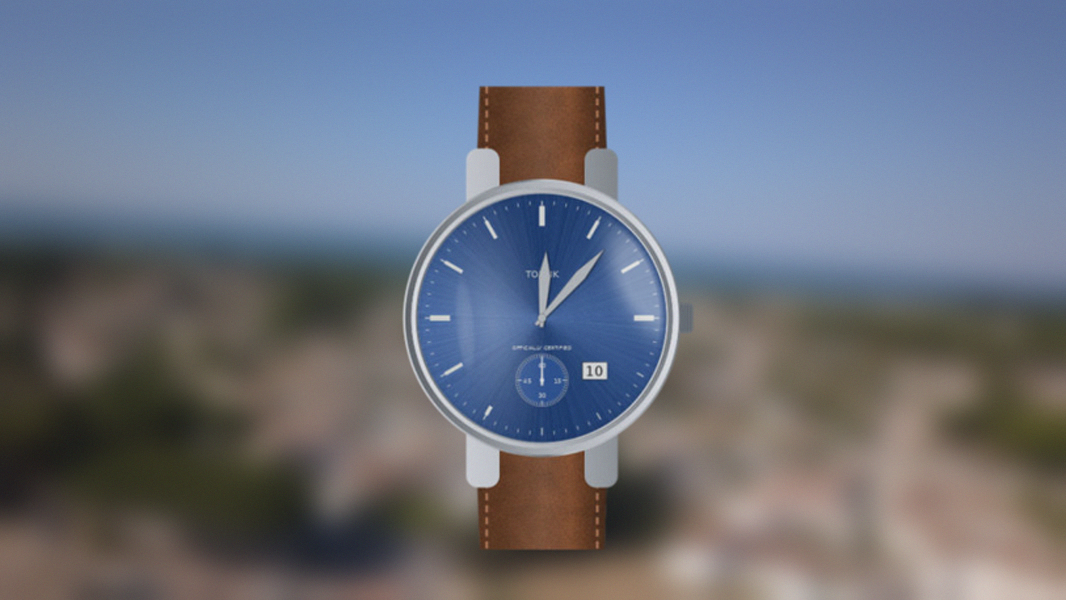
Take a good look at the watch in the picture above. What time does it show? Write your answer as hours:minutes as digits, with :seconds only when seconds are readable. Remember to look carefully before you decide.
12:07
